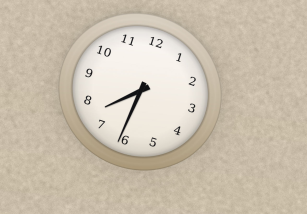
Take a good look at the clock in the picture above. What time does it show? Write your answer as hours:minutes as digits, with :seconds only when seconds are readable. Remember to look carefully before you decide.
7:31
